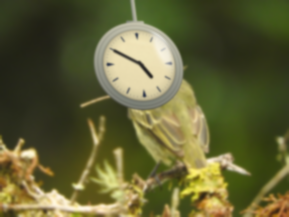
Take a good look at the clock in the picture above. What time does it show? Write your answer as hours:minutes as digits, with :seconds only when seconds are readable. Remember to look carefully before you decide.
4:50
